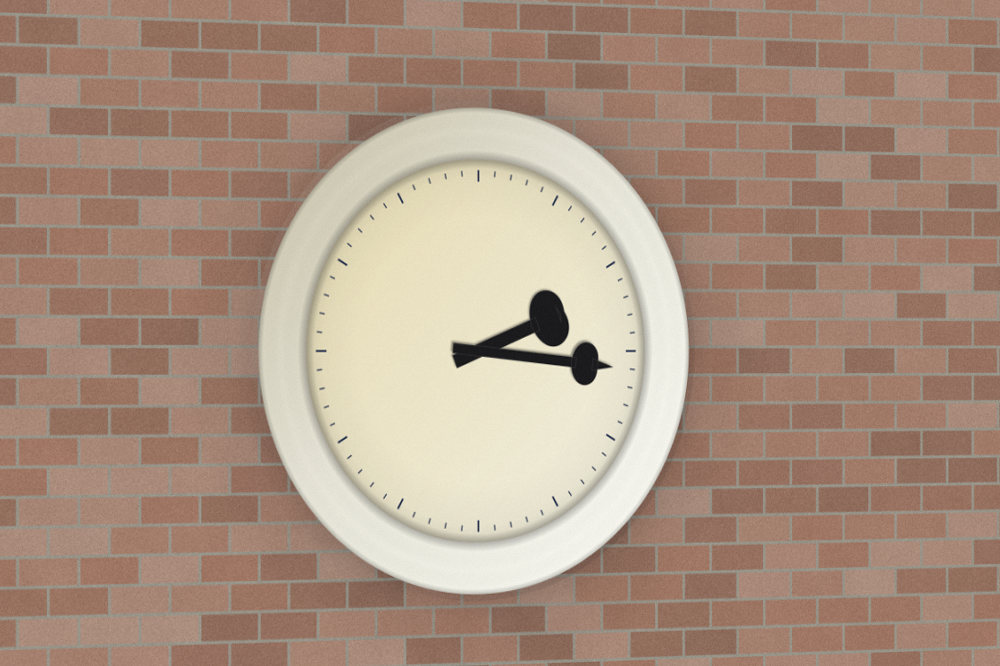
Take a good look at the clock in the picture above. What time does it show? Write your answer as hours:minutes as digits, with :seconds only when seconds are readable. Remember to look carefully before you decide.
2:16
